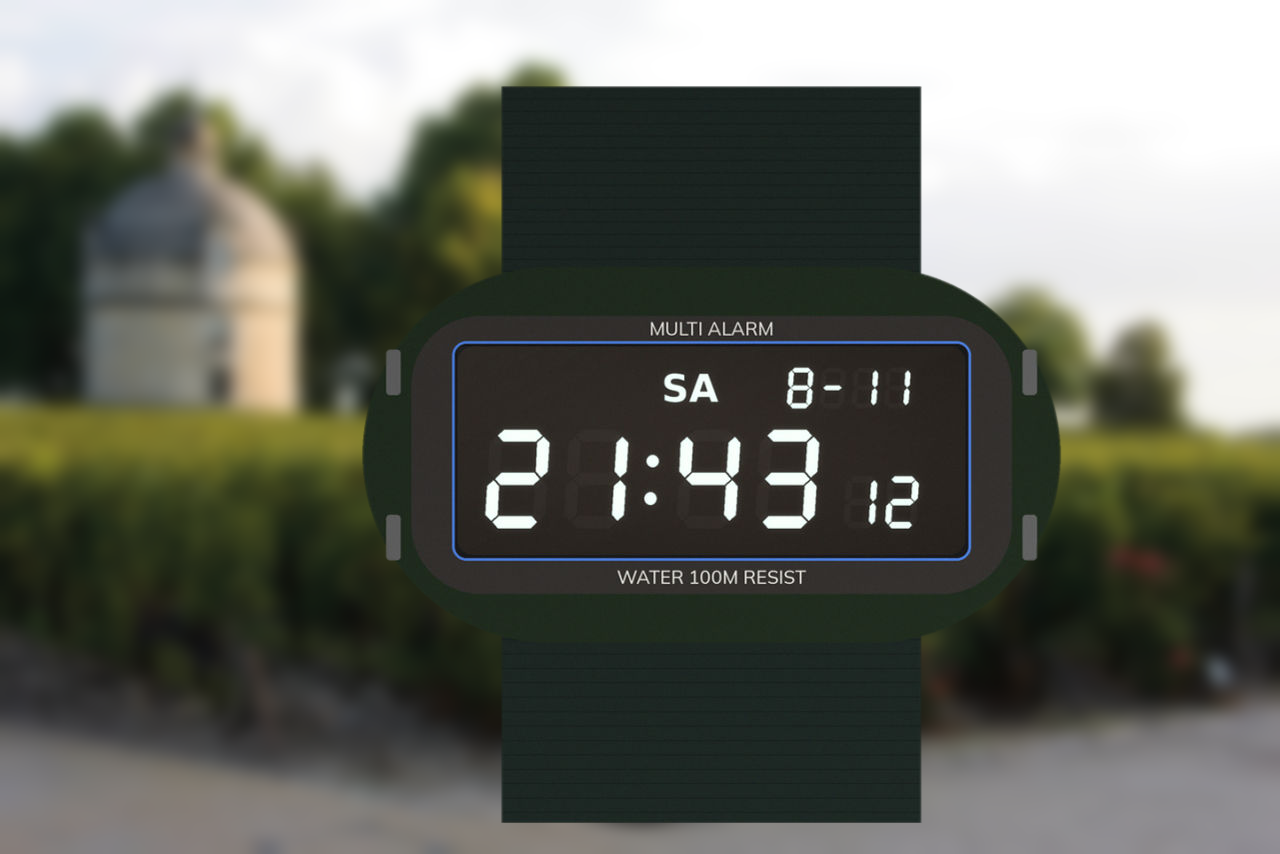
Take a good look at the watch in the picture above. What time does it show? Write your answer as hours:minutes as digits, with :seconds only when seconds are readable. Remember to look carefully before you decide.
21:43:12
